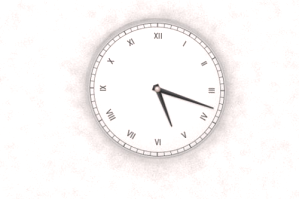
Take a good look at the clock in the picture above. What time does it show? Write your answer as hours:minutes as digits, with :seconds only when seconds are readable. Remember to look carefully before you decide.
5:18
